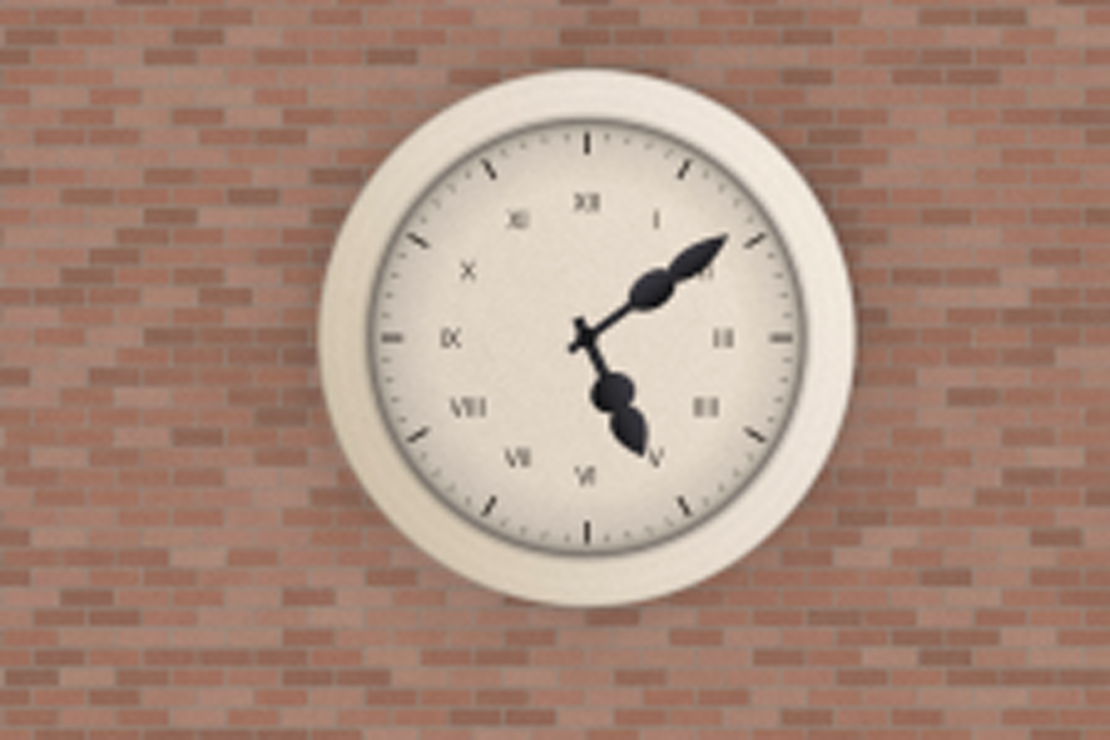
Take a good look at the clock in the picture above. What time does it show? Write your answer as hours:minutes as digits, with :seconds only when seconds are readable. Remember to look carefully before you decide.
5:09
